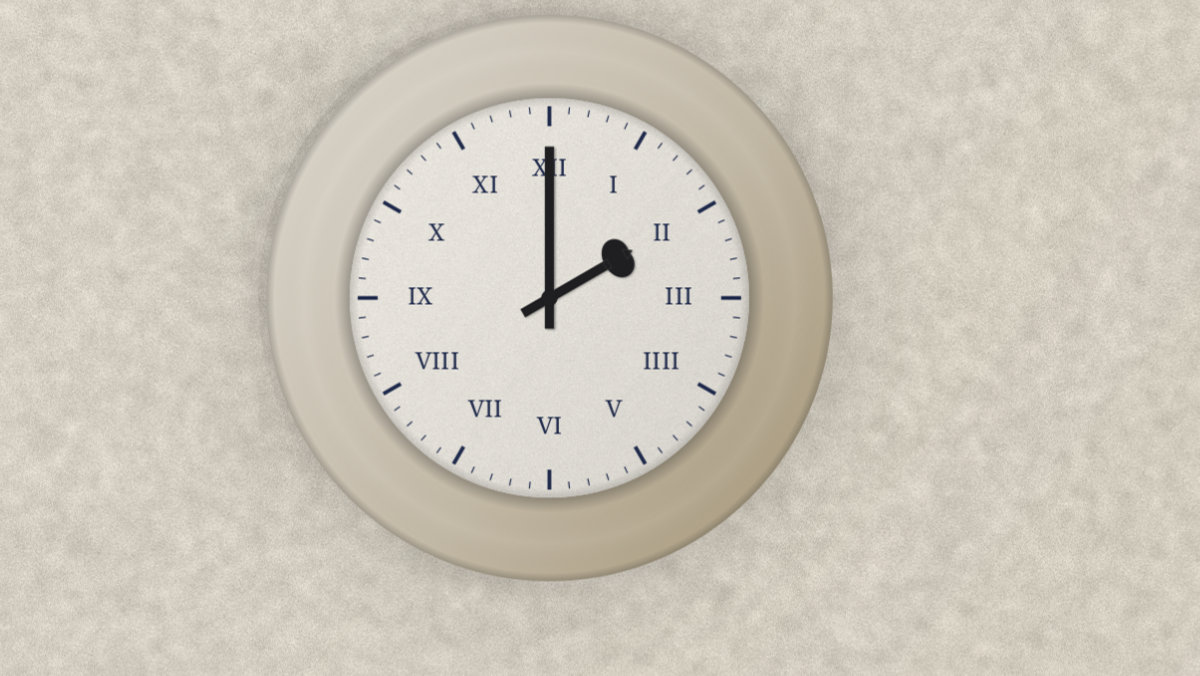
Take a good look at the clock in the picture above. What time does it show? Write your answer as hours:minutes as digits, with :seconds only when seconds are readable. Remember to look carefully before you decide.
2:00
